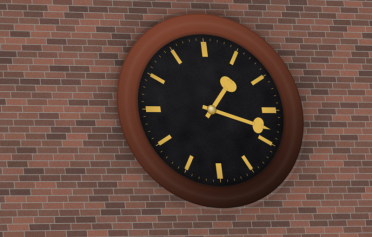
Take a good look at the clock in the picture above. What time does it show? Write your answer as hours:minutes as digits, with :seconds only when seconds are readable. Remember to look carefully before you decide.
1:18
